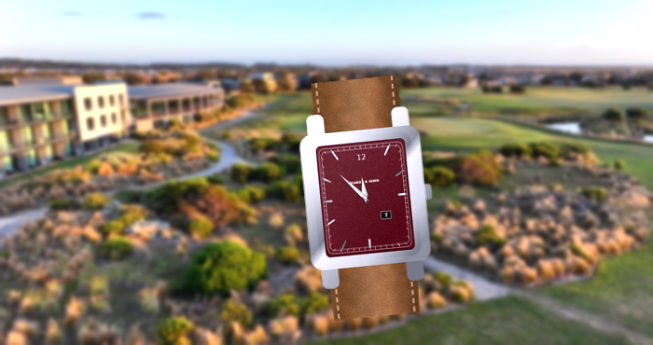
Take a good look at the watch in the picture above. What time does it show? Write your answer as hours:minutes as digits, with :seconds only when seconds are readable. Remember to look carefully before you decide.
11:53
